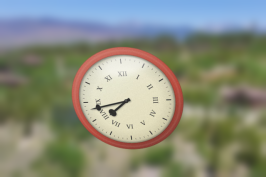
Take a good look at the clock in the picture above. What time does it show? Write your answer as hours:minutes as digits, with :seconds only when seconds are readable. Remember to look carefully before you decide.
7:43
